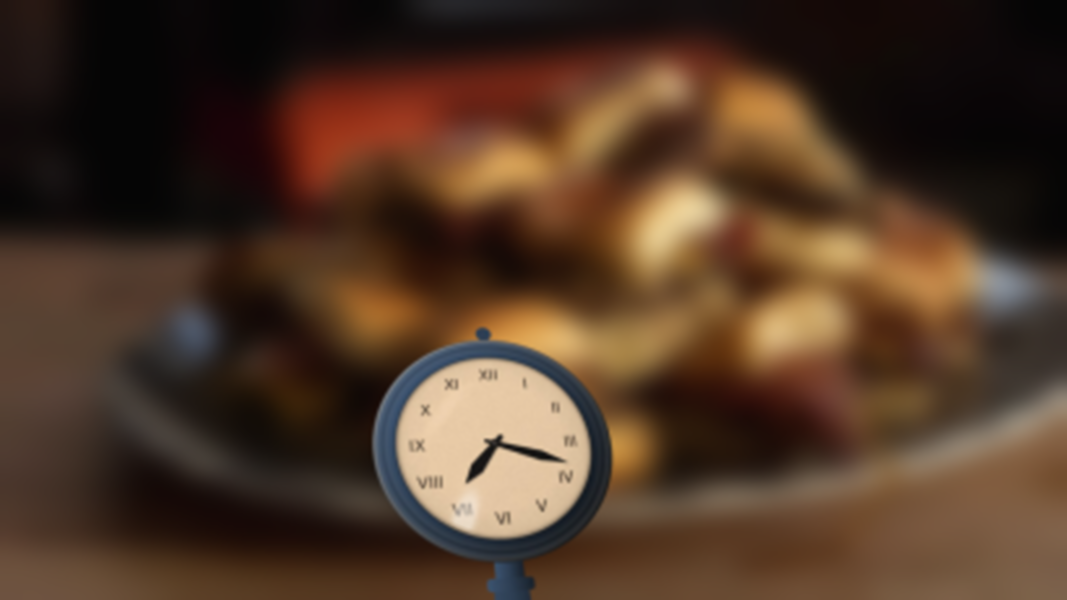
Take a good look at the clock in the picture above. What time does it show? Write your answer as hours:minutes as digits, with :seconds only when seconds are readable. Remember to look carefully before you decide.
7:18
